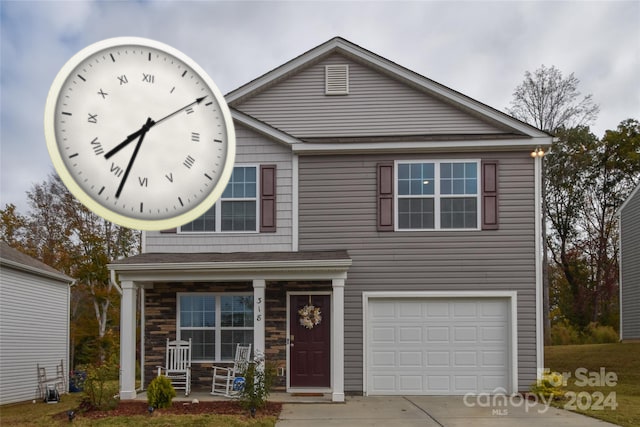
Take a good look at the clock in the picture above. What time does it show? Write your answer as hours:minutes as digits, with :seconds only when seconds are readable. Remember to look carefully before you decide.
7:33:09
